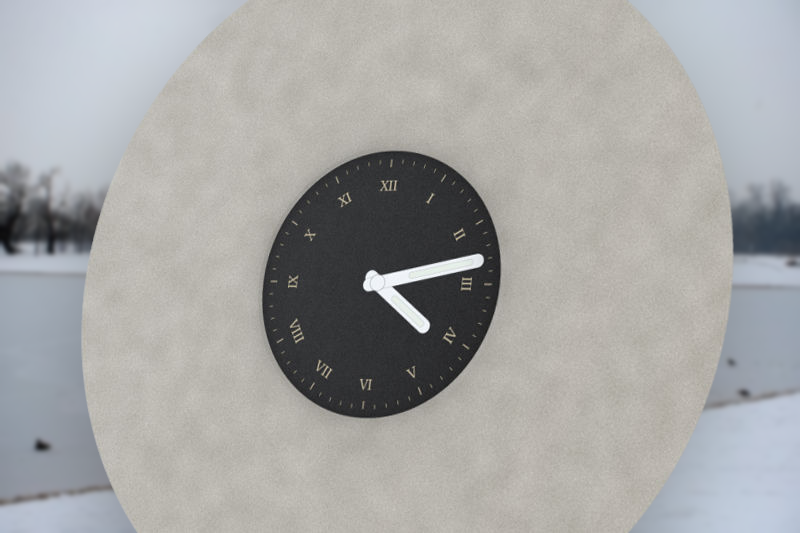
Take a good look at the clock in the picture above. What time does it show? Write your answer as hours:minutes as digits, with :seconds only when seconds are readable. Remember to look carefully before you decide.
4:13
